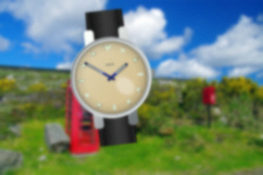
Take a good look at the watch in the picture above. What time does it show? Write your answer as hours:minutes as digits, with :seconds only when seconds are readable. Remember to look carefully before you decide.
1:51
